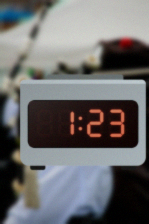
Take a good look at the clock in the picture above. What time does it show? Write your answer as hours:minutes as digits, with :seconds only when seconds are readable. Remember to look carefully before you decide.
1:23
